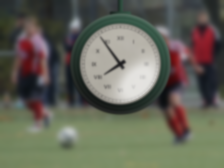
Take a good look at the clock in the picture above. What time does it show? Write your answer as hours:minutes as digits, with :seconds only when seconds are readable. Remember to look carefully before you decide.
7:54
